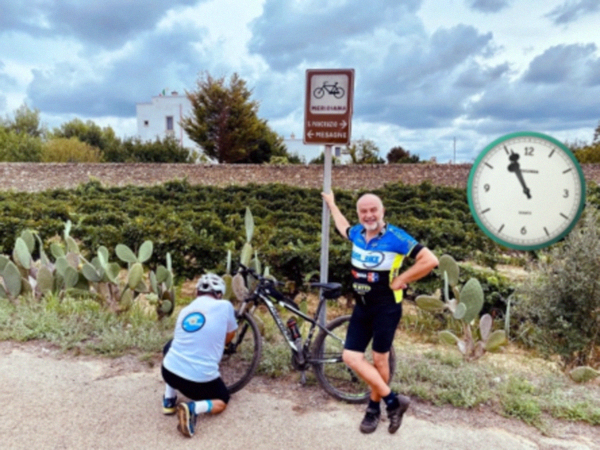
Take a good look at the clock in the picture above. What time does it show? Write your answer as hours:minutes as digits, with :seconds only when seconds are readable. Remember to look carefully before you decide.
10:56
